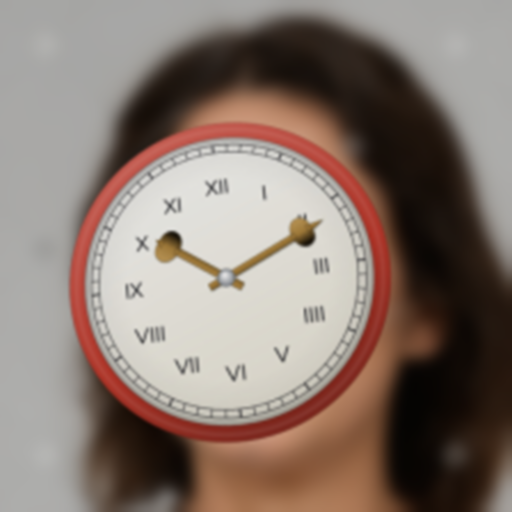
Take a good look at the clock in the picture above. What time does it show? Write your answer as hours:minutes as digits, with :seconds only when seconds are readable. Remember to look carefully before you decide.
10:11
